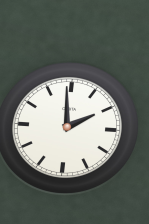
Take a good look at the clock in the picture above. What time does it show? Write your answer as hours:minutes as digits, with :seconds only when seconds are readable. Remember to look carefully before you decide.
1:59
